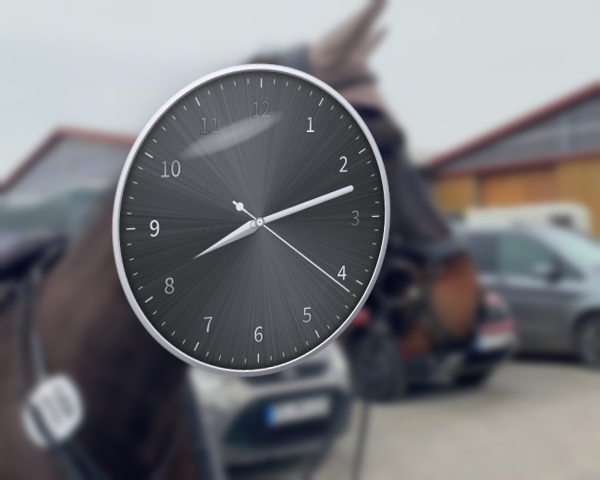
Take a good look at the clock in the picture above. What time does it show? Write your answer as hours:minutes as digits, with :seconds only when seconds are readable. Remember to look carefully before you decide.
8:12:21
